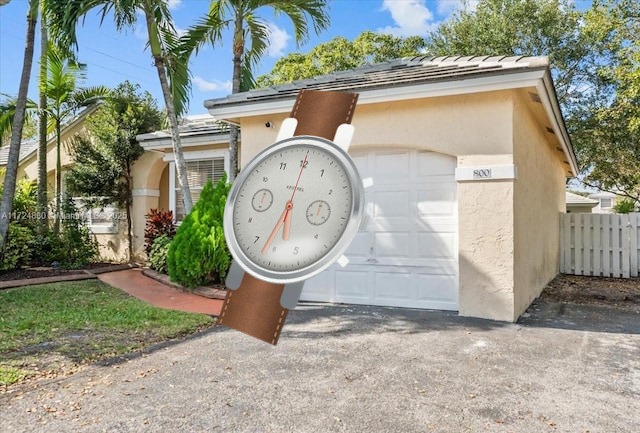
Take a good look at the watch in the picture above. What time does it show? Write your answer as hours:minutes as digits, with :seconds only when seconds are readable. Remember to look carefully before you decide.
5:32
